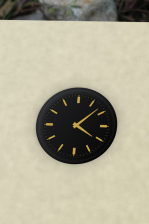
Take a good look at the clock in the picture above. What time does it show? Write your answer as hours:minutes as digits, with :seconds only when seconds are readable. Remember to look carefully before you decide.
4:08
